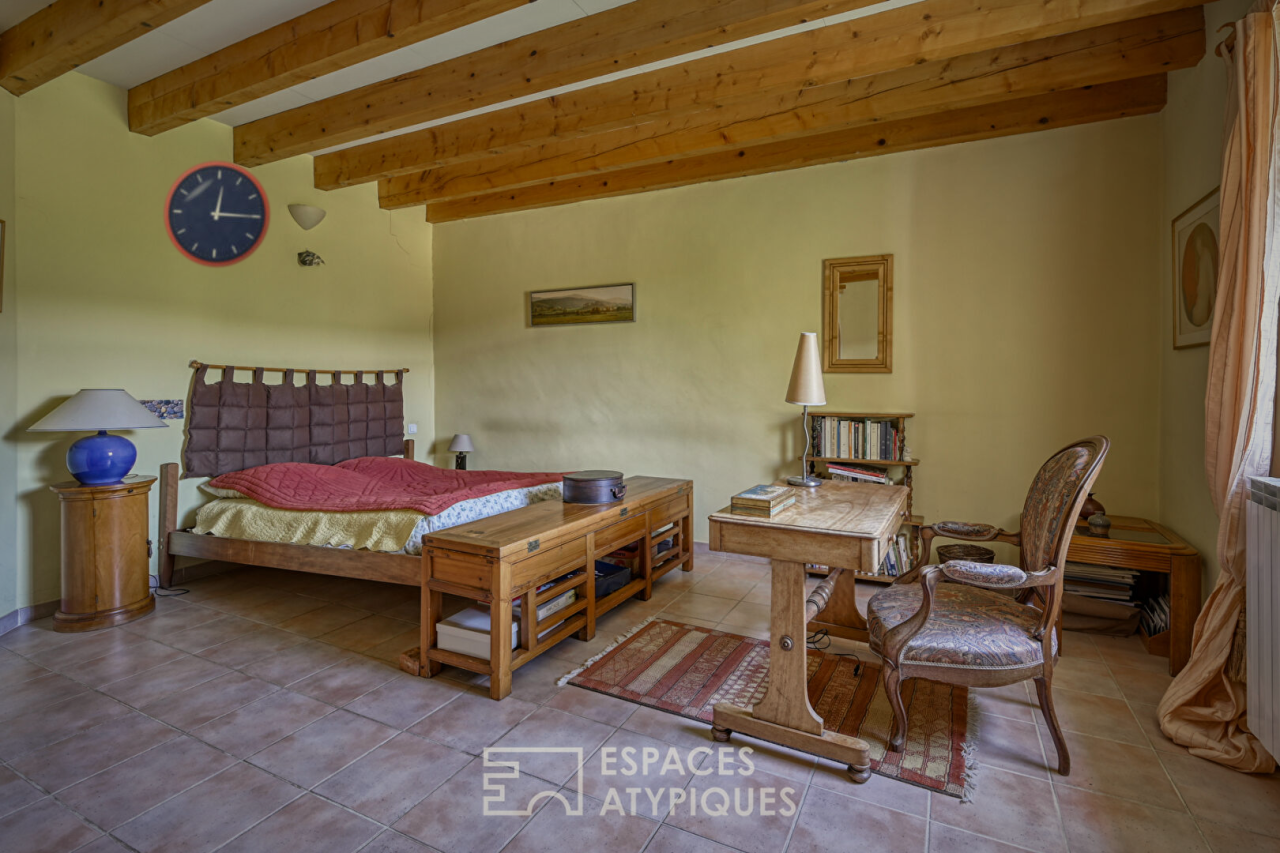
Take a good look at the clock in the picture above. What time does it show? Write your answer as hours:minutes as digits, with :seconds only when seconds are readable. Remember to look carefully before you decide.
12:15
